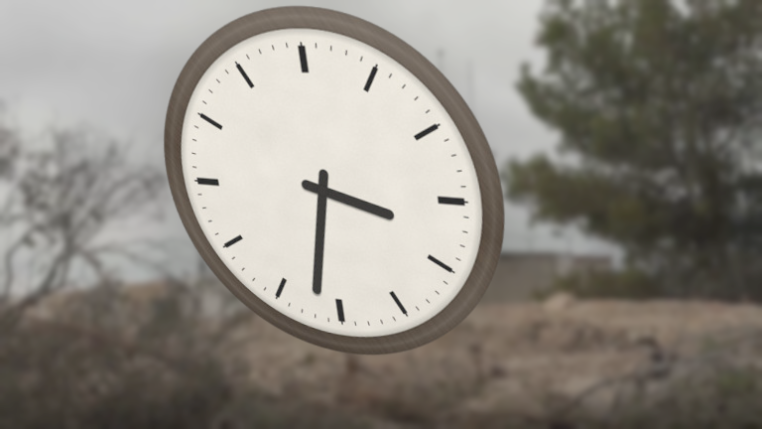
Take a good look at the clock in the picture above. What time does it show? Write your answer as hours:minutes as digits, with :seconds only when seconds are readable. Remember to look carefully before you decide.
3:32
